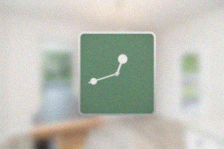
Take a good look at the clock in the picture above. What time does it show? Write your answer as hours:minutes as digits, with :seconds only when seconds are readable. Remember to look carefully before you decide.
12:42
